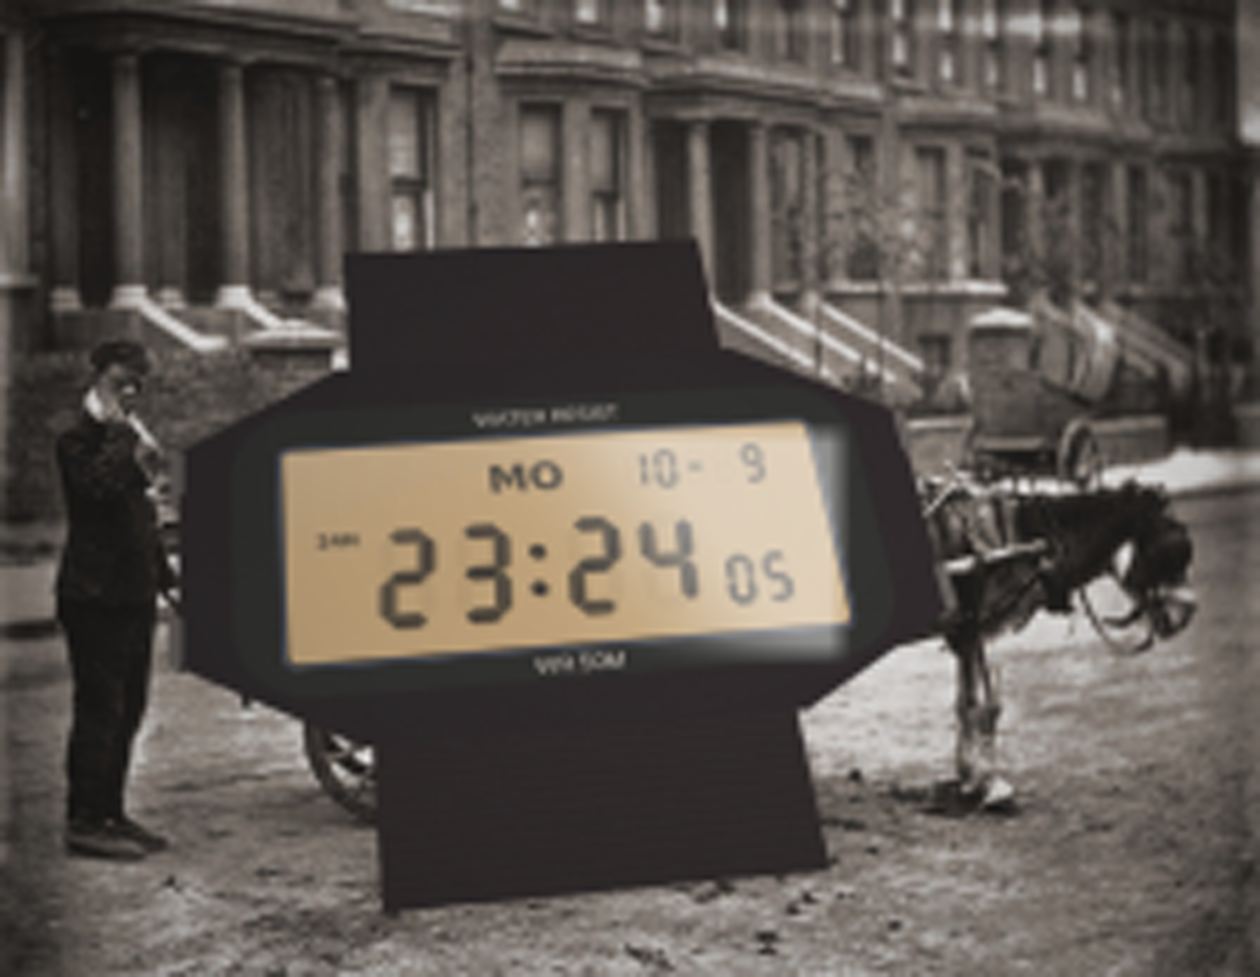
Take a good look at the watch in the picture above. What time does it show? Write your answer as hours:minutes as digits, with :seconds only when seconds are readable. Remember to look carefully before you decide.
23:24:05
